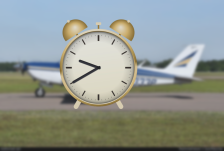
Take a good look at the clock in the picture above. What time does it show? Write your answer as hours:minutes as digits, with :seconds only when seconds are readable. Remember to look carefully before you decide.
9:40
